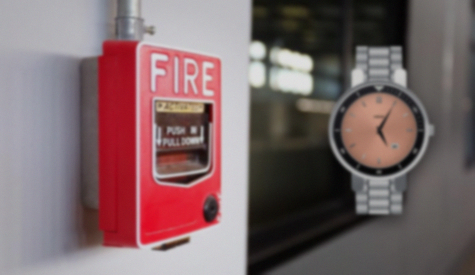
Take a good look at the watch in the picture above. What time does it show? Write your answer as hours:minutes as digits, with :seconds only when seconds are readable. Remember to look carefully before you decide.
5:05
